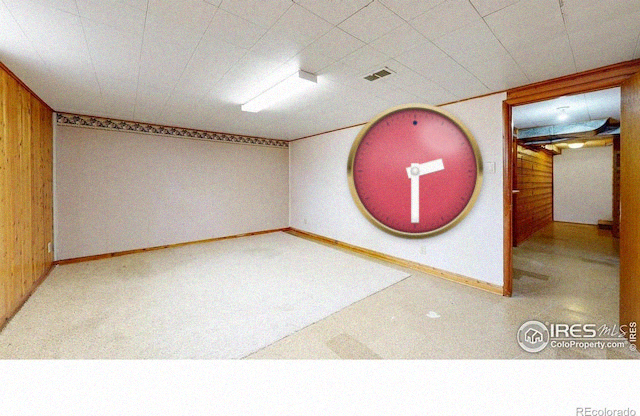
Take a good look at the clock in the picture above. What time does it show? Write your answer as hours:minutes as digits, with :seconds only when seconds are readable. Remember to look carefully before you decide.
2:30
